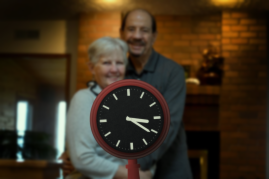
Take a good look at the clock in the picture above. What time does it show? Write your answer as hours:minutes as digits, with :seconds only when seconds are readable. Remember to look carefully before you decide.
3:21
